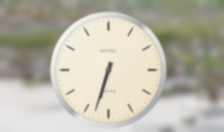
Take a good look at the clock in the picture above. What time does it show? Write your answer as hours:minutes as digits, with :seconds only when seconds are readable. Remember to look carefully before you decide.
6:33
